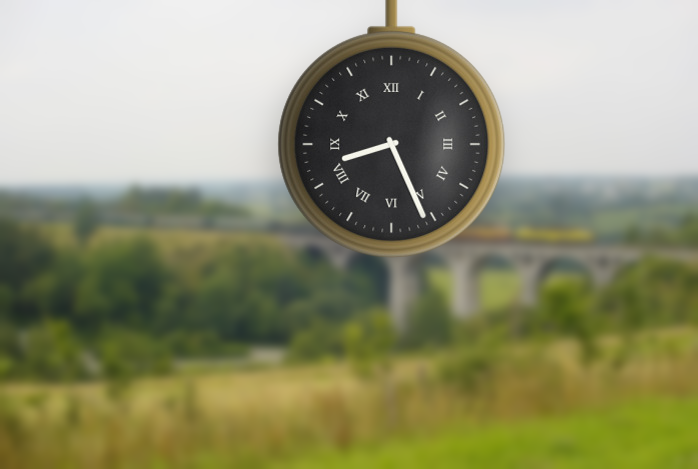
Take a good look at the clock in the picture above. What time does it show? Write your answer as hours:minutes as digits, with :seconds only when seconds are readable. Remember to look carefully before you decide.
8:26
